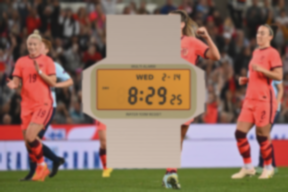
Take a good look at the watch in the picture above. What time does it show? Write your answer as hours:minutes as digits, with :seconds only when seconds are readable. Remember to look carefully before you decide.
8:29
